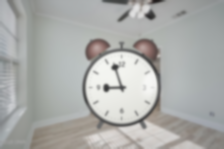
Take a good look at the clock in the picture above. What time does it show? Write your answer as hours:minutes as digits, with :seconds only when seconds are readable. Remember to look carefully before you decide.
8:57
